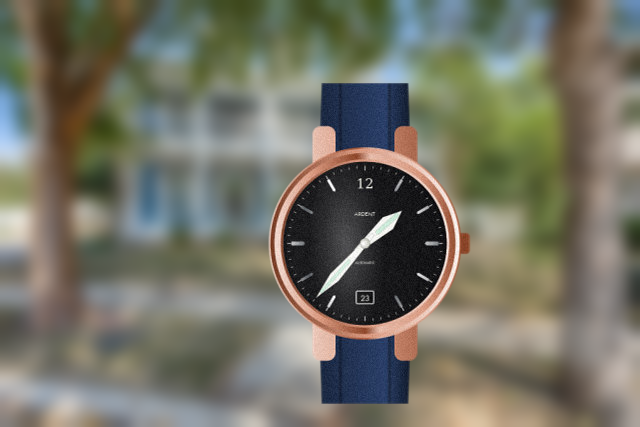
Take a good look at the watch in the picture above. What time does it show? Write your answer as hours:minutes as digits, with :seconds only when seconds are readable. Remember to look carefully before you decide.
1:37
